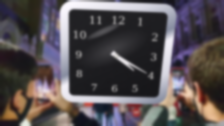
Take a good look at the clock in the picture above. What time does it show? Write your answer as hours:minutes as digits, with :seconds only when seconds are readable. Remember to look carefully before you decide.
4:20
